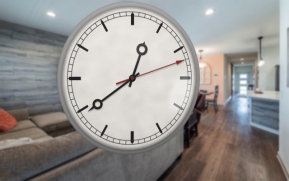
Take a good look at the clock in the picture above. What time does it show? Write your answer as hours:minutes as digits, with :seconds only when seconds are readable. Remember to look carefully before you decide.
12:39:12
